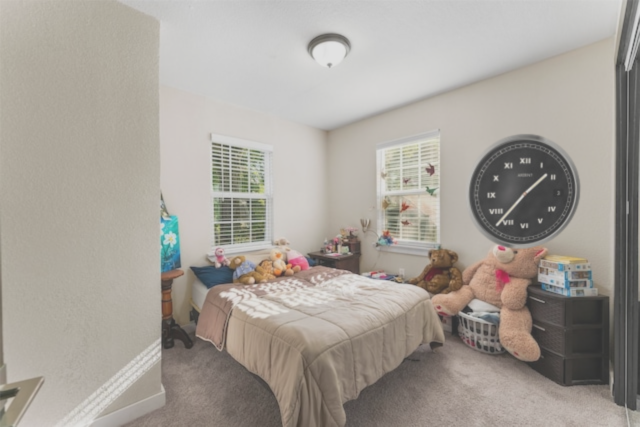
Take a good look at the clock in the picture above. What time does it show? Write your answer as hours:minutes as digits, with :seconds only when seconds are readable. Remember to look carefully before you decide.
1:37
